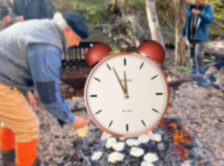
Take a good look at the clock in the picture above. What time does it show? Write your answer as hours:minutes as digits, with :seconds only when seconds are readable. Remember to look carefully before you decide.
11:56
